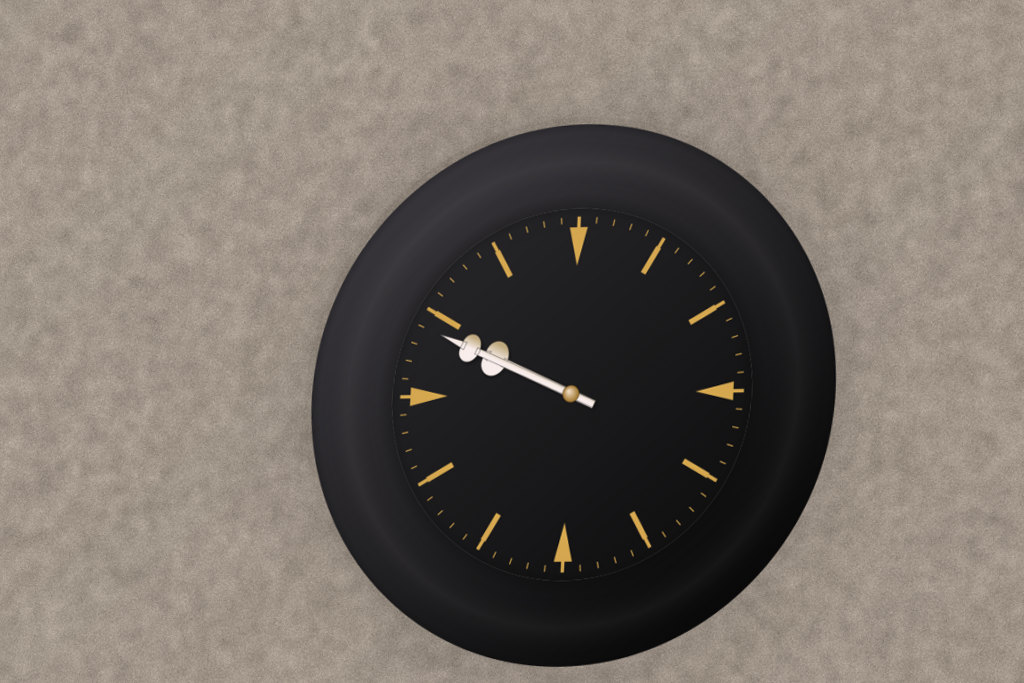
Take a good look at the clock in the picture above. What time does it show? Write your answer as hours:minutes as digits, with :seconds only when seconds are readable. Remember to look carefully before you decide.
9:49
